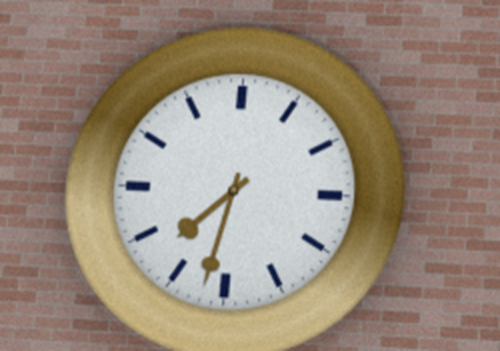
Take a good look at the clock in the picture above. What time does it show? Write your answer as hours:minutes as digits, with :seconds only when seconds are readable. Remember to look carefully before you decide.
7:32
